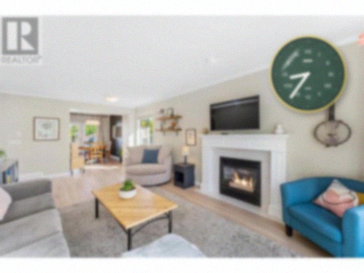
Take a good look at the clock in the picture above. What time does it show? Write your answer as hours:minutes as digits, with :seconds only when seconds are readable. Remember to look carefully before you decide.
8:36
